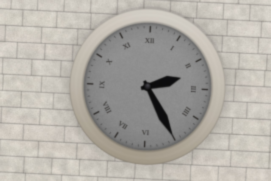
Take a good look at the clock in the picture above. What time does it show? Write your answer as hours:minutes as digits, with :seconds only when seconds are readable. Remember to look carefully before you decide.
2:25
